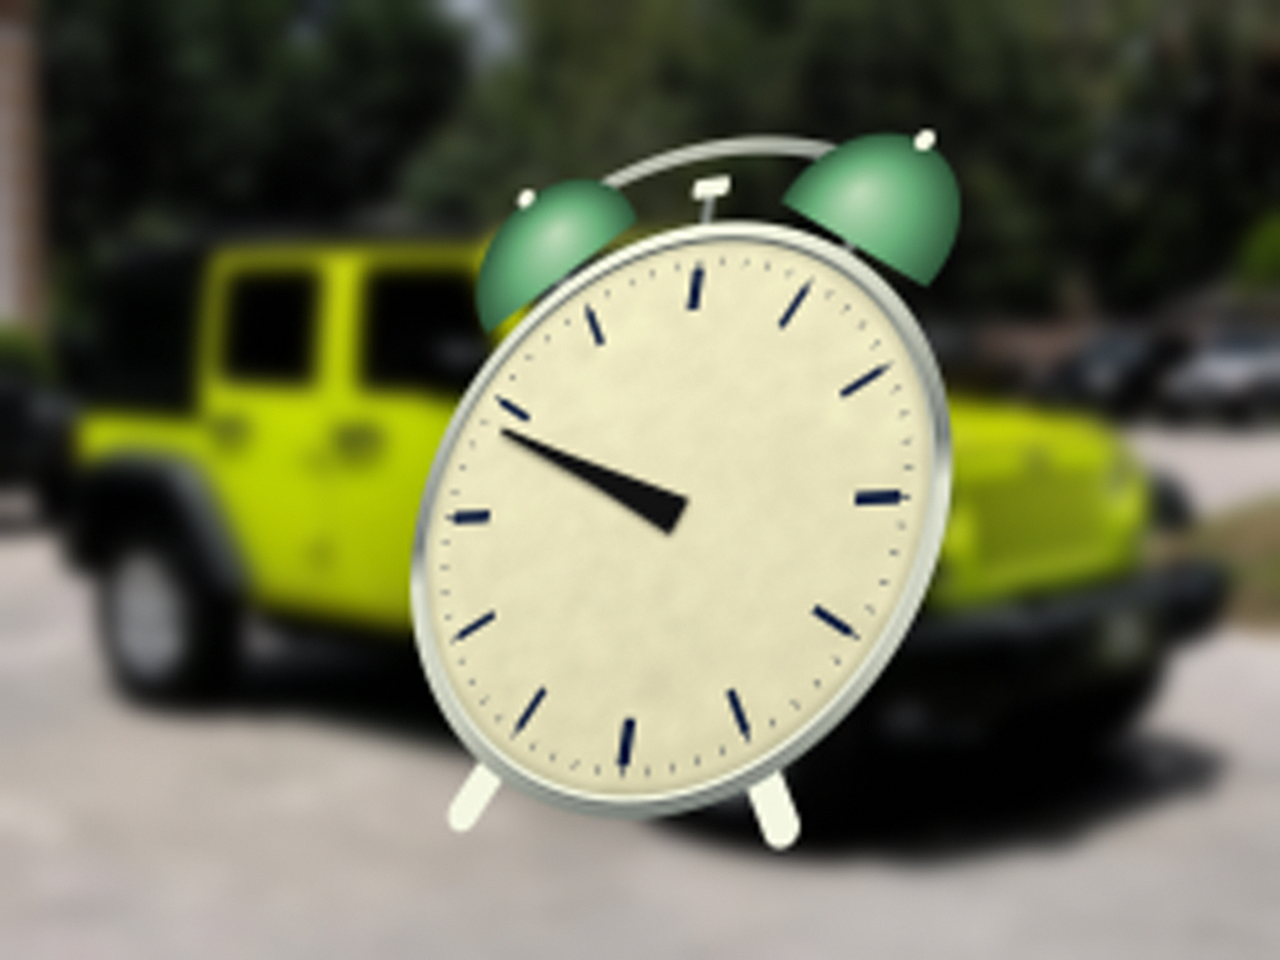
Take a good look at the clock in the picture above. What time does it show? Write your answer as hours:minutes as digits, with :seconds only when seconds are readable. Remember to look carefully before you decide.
9:49
